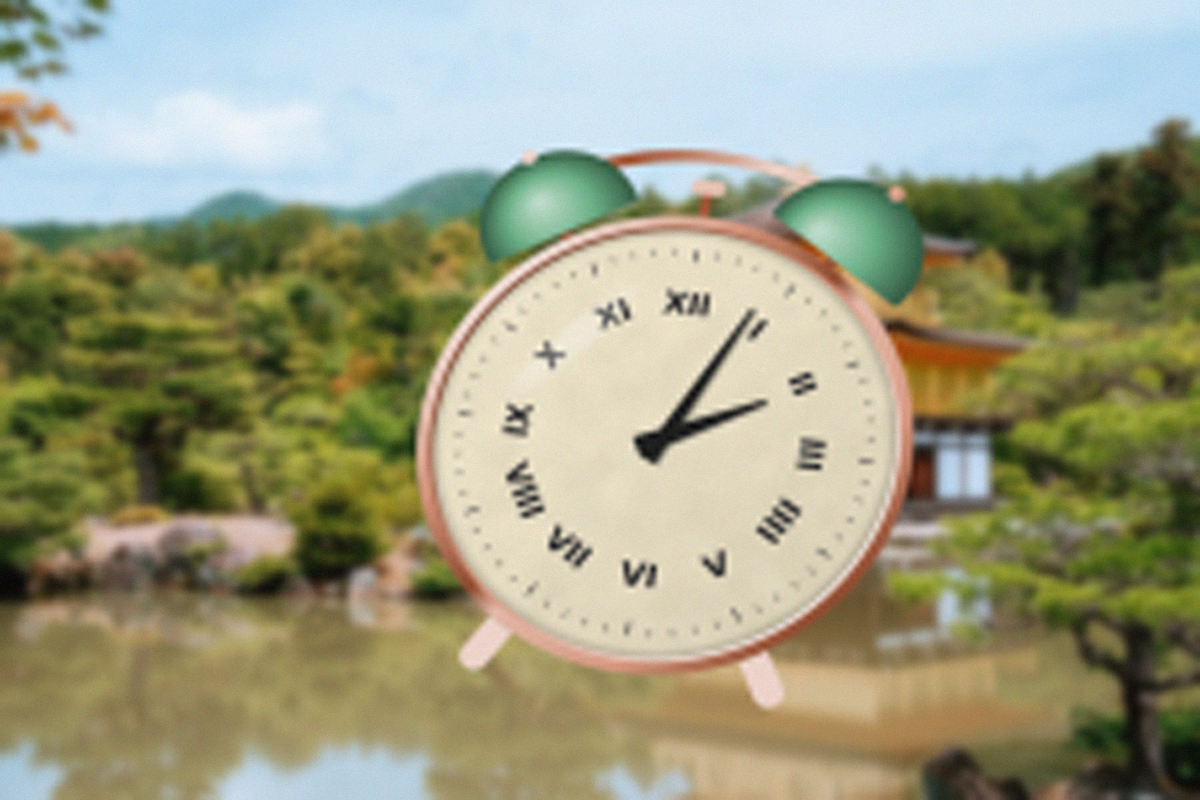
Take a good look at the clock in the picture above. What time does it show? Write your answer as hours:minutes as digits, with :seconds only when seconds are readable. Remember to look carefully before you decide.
2:04
